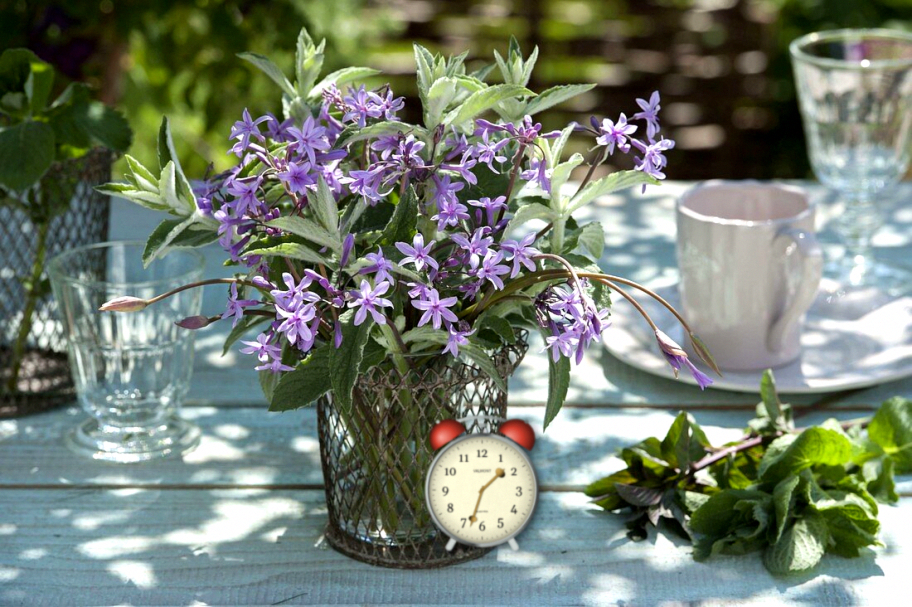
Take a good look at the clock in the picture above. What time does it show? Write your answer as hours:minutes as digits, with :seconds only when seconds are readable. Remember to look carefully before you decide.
1:33
